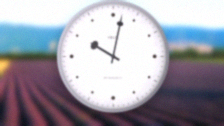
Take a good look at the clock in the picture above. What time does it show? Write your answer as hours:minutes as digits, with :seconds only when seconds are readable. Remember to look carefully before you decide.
10:02
